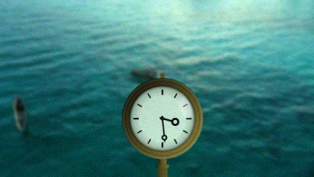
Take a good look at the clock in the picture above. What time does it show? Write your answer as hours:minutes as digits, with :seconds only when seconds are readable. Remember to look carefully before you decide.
3:29
